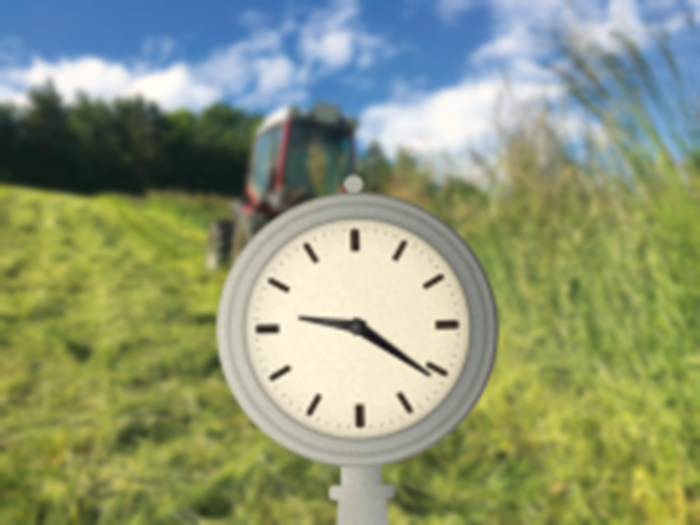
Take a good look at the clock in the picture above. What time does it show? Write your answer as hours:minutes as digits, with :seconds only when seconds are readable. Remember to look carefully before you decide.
9:21
